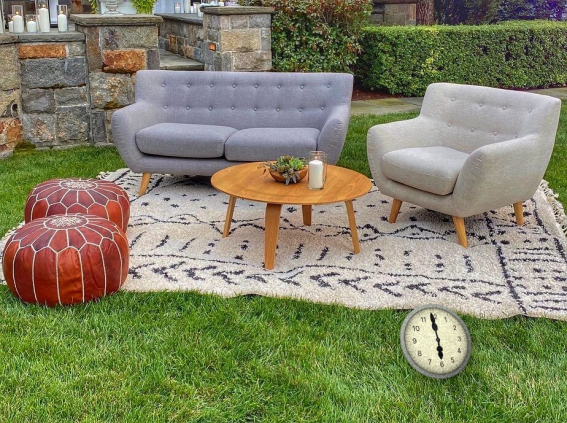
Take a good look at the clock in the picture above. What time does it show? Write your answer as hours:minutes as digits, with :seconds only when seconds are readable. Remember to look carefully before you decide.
5:59
